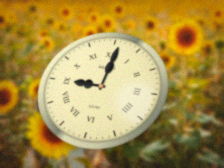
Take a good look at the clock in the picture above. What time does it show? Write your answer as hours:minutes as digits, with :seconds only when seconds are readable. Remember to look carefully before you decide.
9:01
